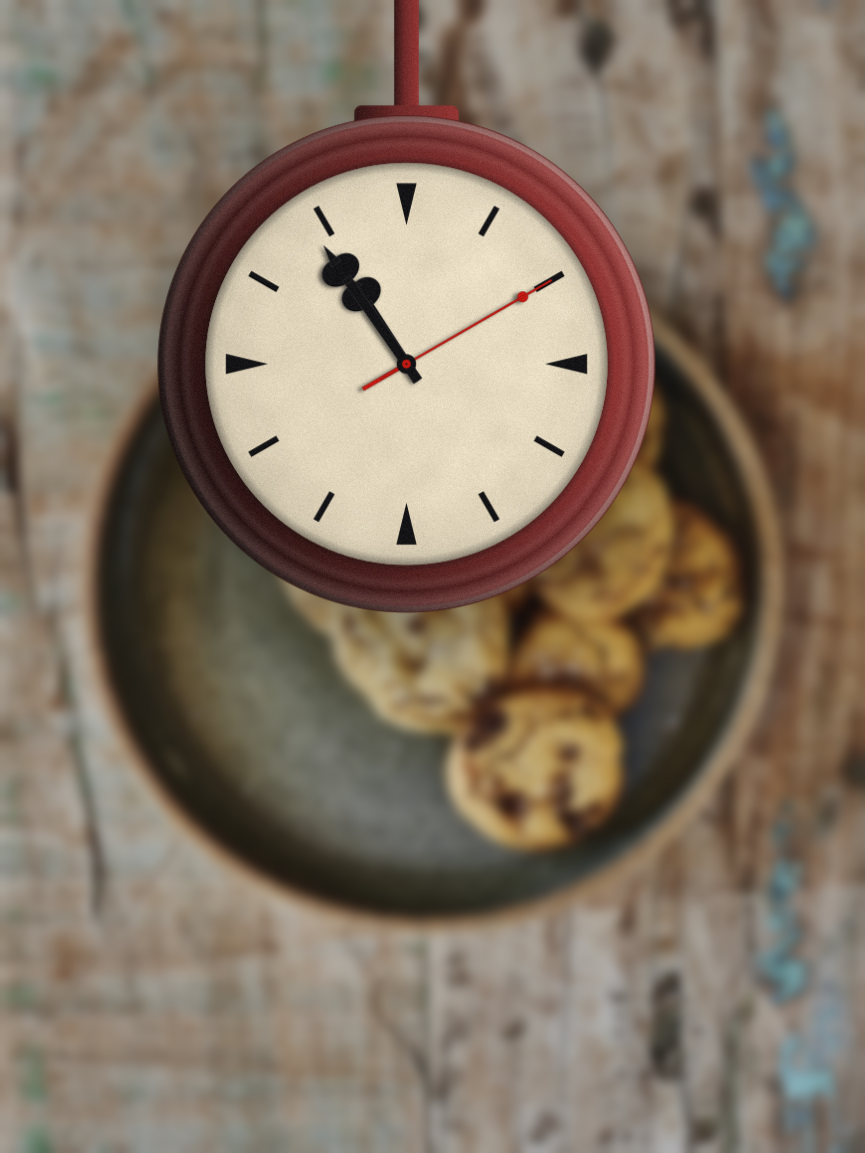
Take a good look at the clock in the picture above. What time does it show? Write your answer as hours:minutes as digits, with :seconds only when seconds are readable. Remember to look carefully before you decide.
10:54:10
